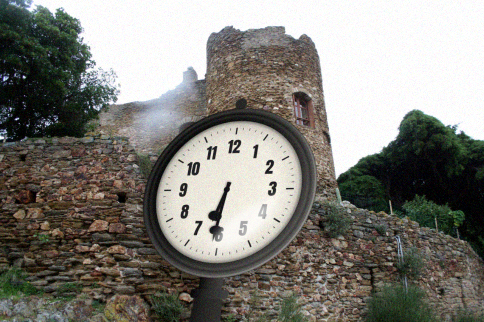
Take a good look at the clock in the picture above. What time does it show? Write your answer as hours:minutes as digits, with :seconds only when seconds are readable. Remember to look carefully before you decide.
6:31
